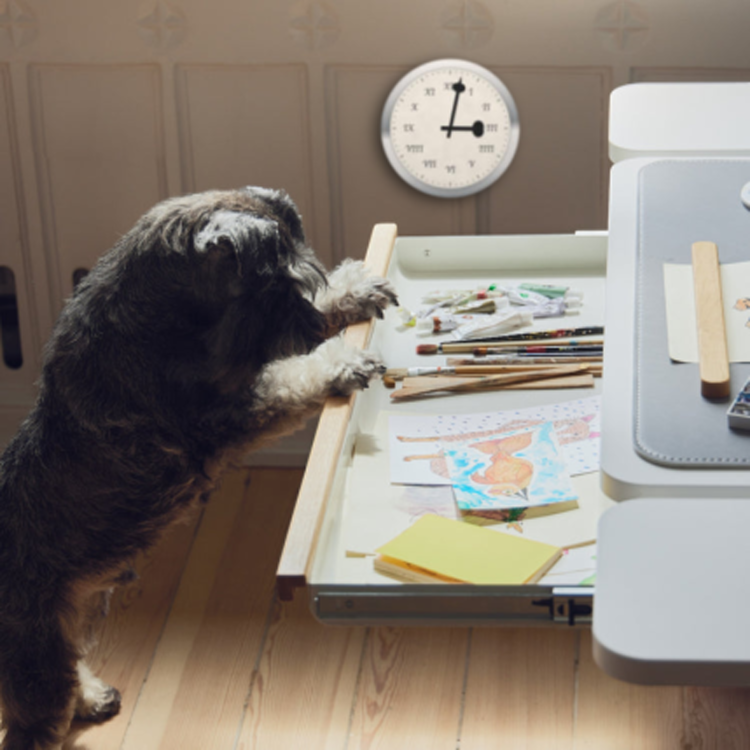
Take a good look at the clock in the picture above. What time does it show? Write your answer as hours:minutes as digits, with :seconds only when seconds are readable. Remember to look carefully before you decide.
3:02
